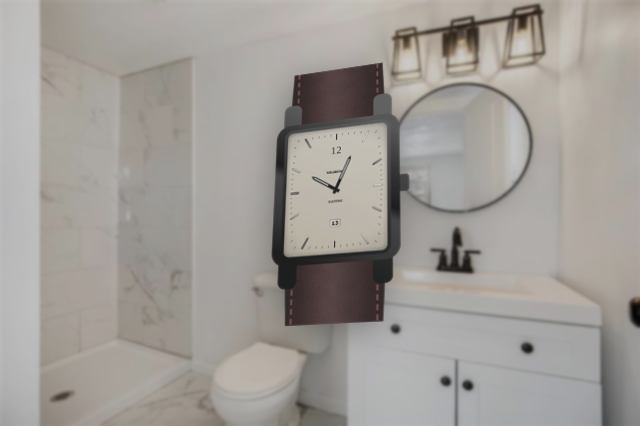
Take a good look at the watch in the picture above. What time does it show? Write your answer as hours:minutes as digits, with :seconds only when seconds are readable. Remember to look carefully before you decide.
10:04
